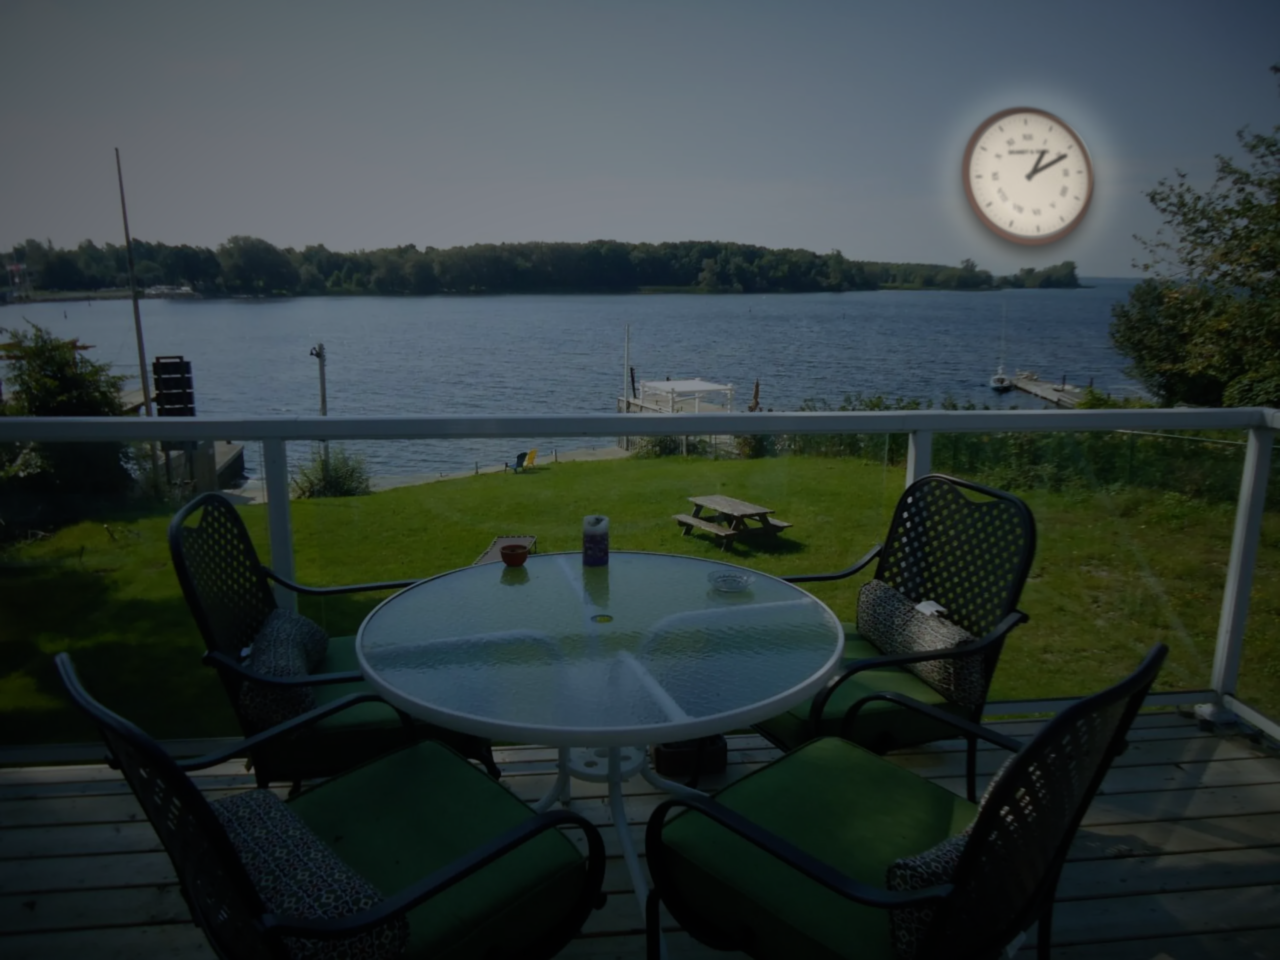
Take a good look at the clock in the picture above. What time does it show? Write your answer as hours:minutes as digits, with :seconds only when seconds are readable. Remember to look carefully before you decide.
1:11
